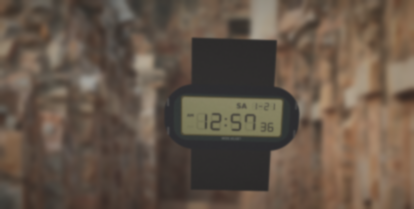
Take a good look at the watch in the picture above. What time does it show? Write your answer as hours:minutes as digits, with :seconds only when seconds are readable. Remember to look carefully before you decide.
12:57
